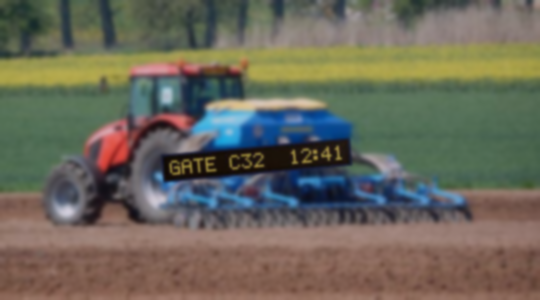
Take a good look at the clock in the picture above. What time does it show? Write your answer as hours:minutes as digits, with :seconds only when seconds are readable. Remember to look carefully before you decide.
12:41
